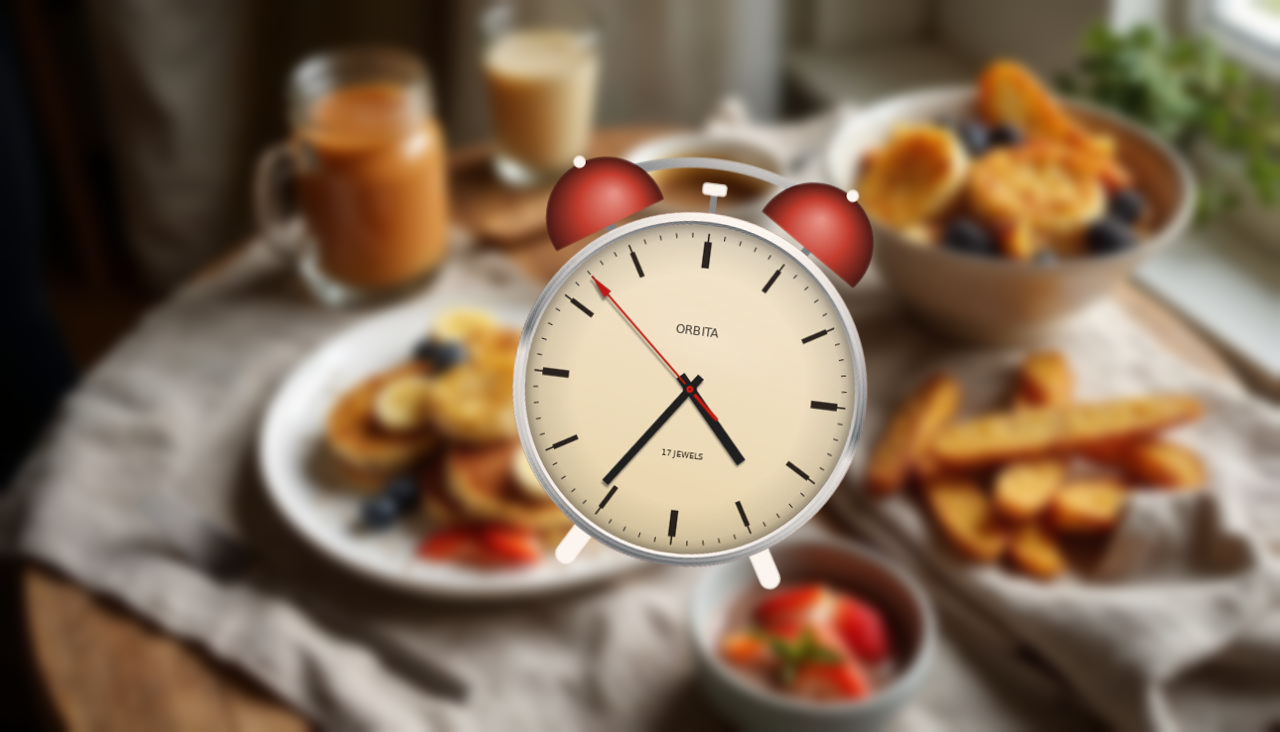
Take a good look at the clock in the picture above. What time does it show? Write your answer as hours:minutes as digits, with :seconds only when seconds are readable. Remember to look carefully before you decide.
4:35:52
